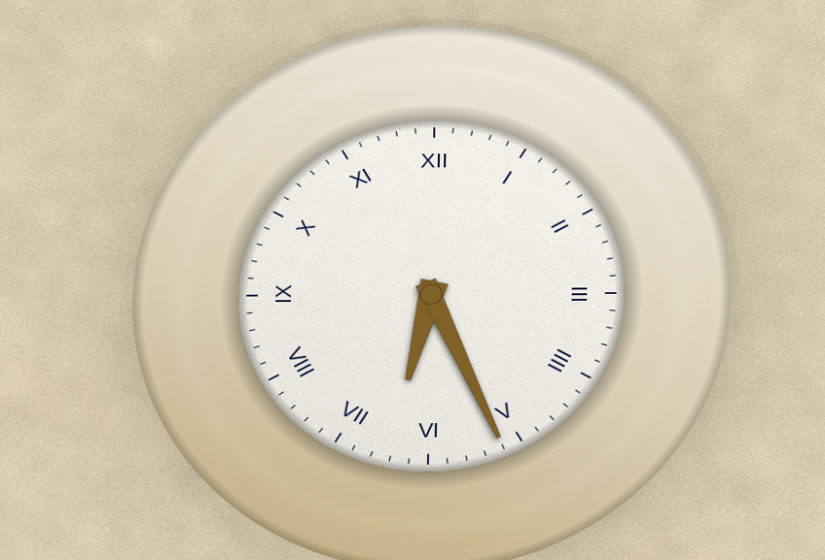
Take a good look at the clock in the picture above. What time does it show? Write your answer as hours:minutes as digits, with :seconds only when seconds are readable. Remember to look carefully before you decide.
6:26
